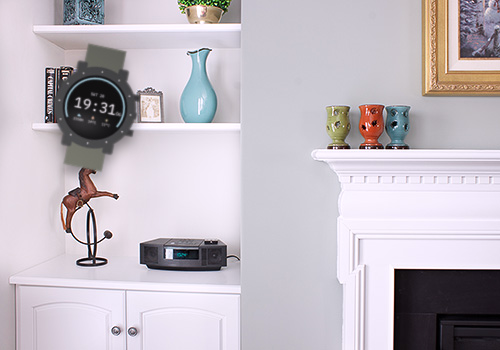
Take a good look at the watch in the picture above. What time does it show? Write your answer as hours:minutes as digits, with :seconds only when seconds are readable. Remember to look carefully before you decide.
19:31
